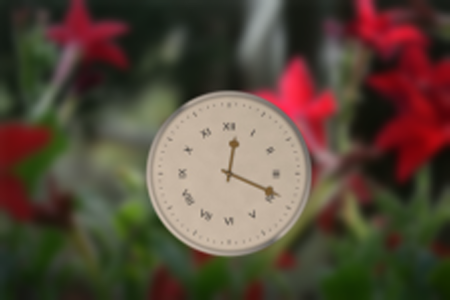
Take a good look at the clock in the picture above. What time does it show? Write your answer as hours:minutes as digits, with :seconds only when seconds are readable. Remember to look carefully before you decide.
12:19
